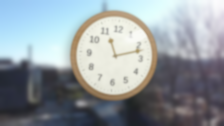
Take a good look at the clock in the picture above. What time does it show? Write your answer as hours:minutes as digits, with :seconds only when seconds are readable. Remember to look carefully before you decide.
11:12
